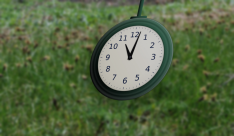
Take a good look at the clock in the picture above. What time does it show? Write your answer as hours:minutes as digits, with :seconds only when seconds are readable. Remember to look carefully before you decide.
11:02
